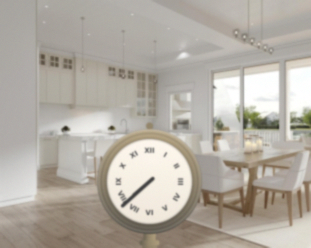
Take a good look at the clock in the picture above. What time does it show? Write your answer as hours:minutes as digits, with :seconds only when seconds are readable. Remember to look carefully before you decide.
7:38
